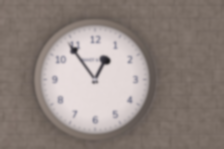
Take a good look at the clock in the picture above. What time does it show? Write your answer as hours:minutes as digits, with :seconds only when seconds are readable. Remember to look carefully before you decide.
12:54
